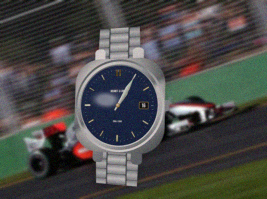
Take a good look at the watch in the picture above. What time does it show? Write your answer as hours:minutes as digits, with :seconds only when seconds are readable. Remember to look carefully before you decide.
1:05
